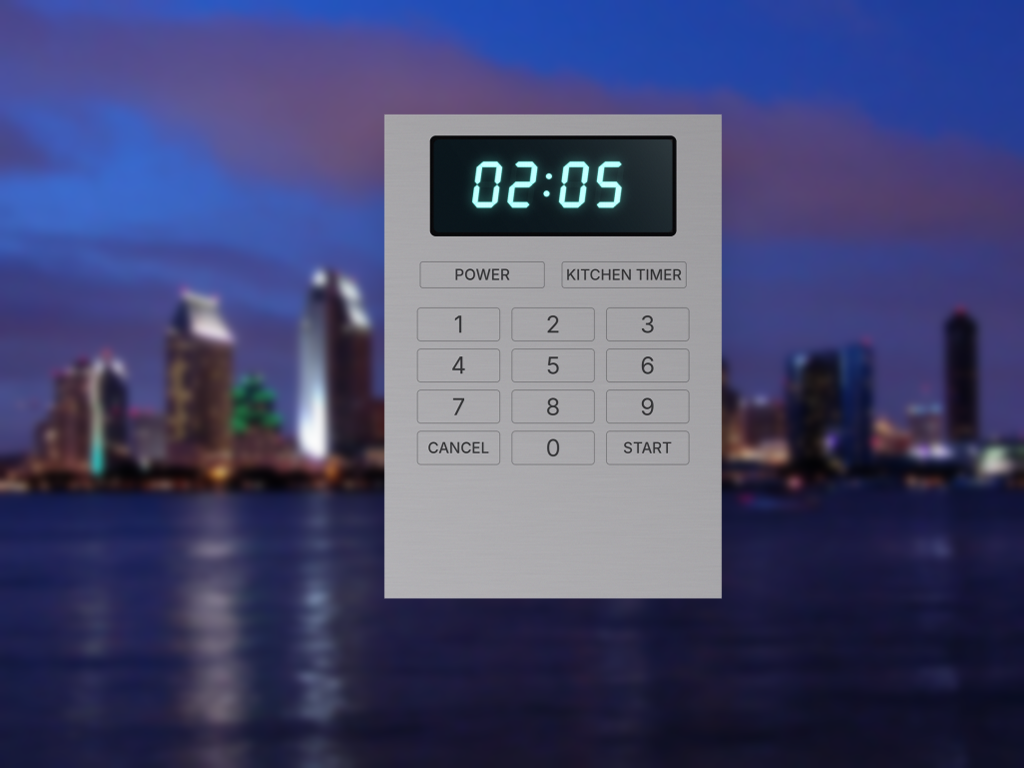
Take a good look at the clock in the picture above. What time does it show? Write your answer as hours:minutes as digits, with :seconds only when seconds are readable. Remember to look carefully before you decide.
2:05
